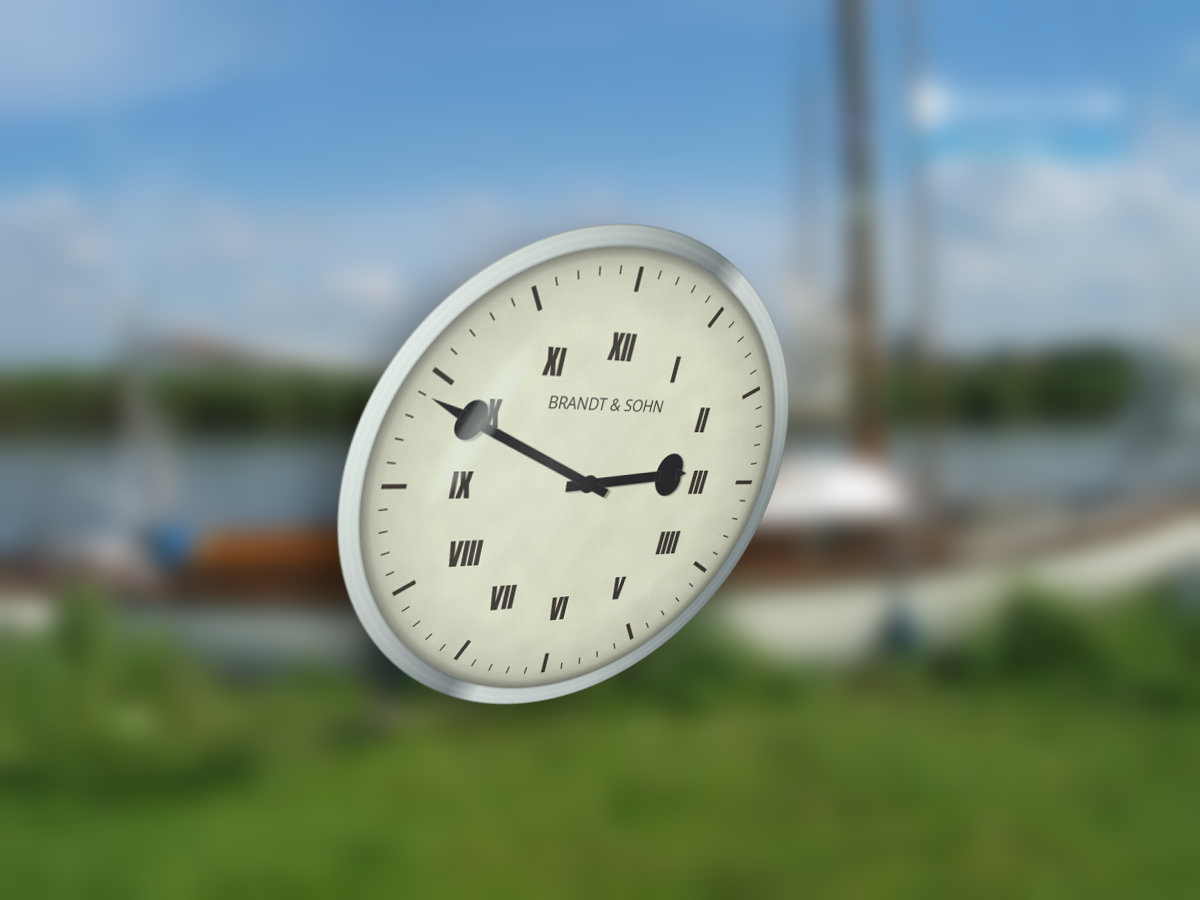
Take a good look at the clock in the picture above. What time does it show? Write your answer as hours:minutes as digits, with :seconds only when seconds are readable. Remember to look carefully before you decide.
2:49
